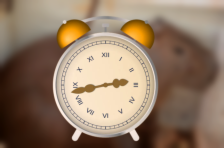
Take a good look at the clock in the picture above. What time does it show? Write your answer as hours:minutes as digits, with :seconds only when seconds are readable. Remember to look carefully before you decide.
2:43
